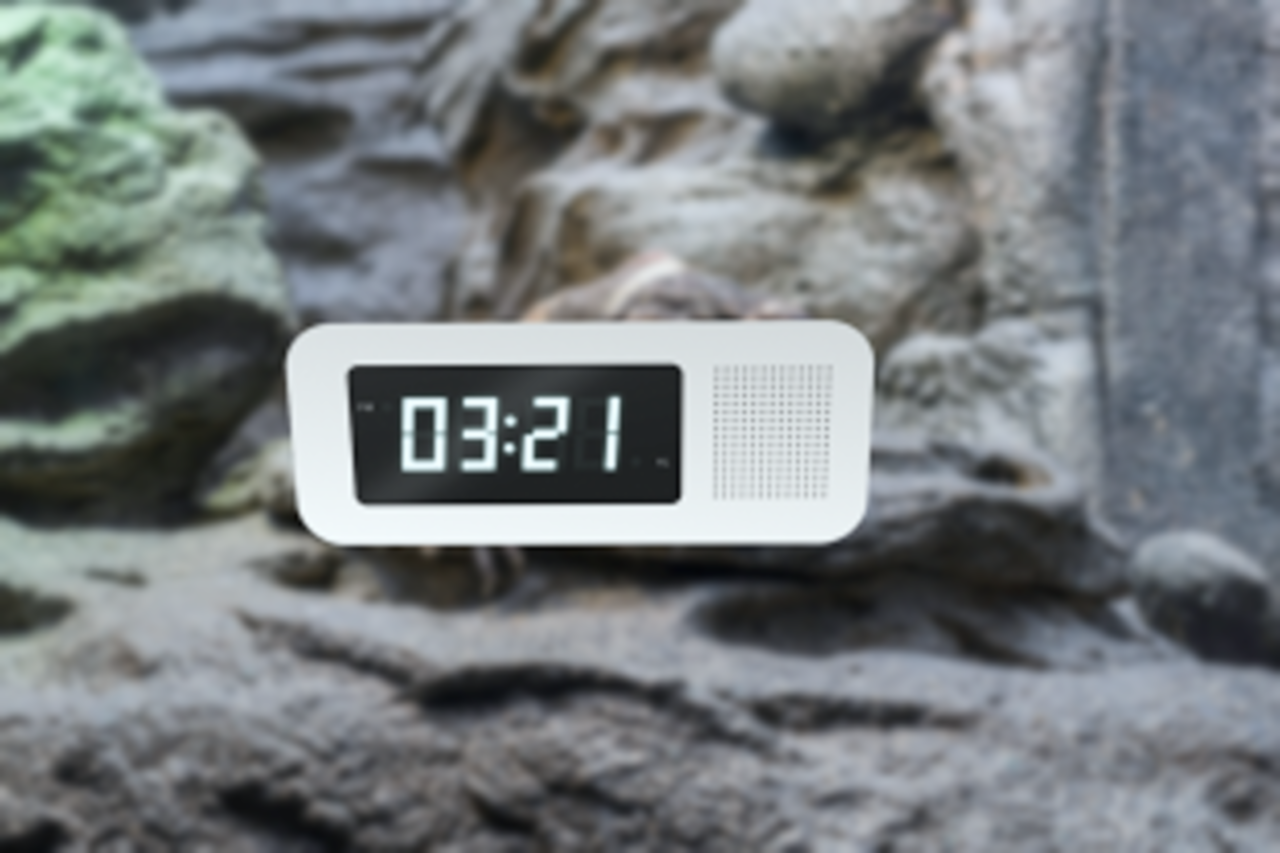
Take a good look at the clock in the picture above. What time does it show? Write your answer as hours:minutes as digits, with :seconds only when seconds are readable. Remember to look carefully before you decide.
3:21
